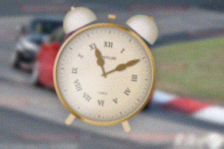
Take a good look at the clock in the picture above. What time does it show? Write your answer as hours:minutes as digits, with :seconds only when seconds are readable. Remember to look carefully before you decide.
11:10
